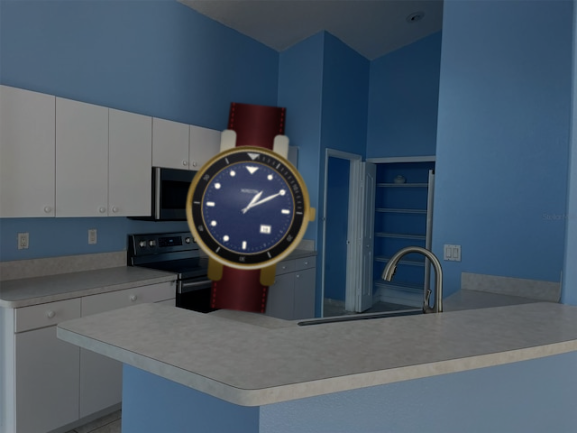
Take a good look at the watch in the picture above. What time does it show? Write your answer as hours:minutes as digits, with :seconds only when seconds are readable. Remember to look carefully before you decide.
1:10
